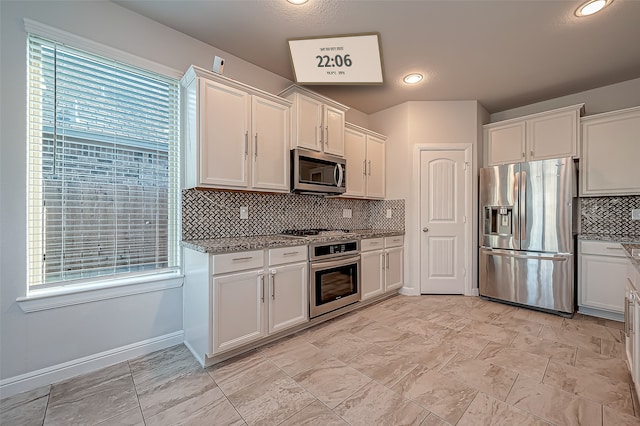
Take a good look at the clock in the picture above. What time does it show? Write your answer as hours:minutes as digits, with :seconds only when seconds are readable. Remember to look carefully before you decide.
22:06
